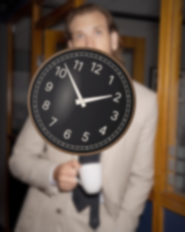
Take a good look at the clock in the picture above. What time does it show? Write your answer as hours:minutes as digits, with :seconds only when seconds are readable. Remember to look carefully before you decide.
1:52
